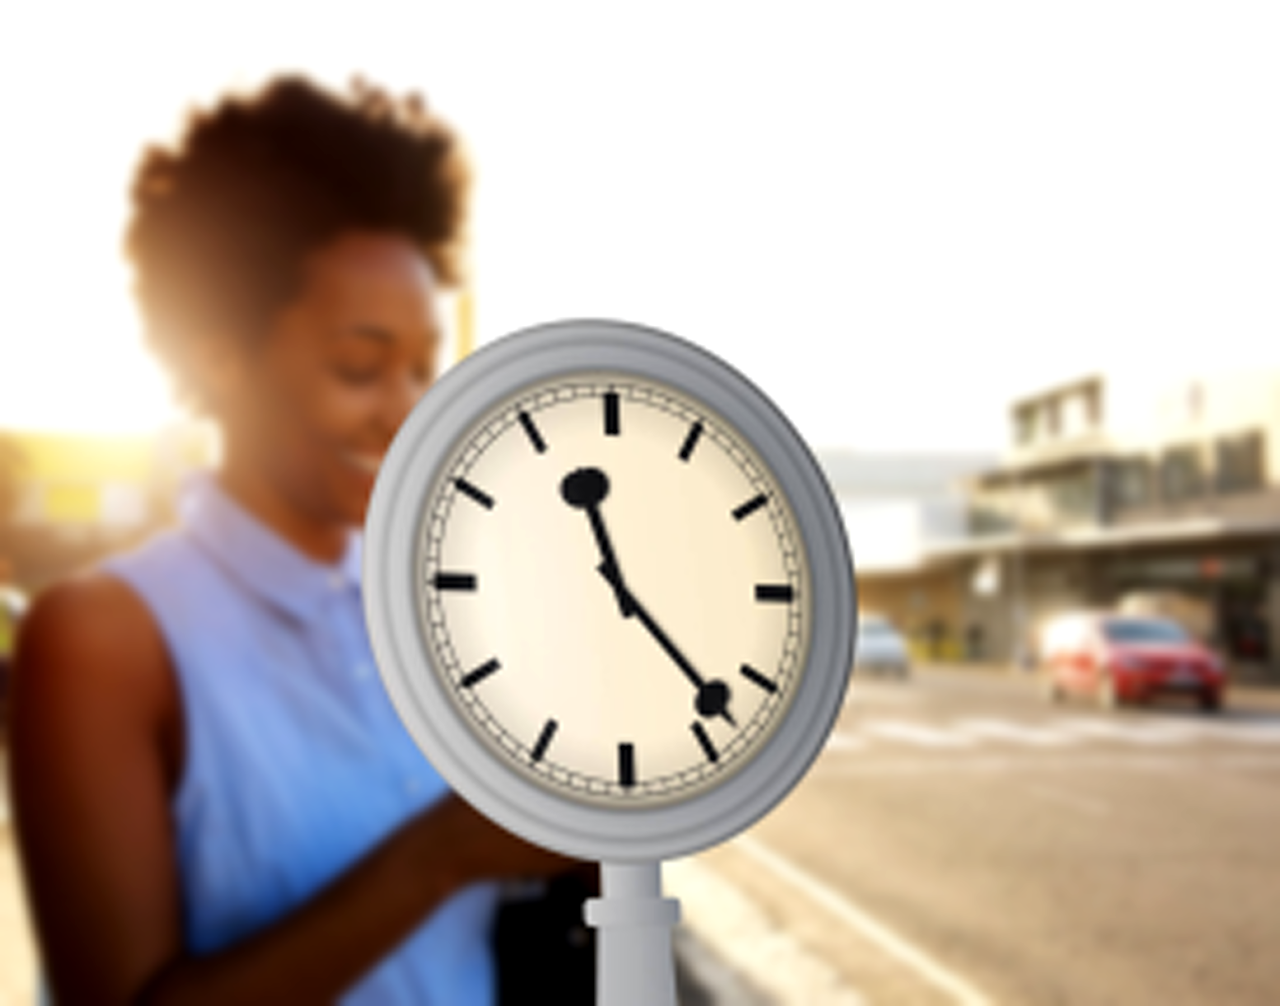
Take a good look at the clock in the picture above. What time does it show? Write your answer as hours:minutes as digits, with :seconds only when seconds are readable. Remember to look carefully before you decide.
11:23
